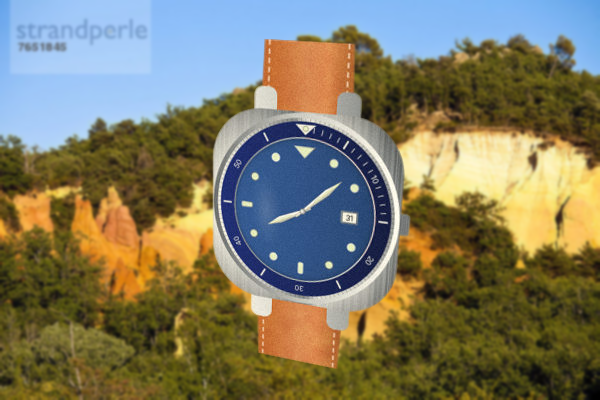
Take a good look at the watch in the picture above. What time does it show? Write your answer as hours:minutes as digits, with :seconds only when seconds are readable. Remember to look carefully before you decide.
8:08
